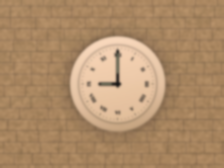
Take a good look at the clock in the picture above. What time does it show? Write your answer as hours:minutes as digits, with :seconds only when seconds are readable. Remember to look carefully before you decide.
9:00
